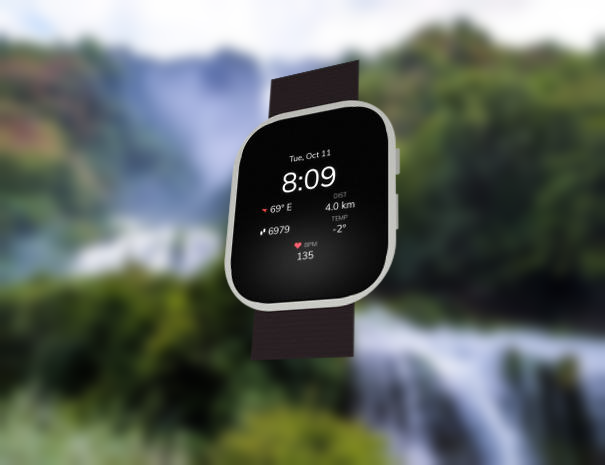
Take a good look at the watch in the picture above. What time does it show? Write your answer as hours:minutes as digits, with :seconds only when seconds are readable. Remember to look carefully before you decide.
8:09
